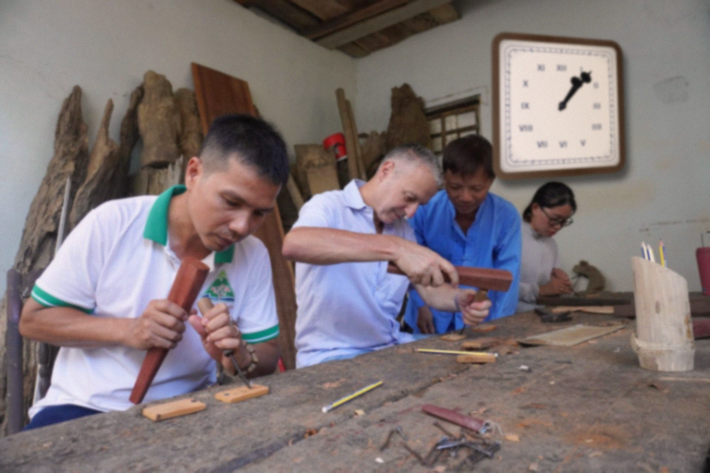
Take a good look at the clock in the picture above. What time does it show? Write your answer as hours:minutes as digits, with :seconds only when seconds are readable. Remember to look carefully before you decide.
1:07
